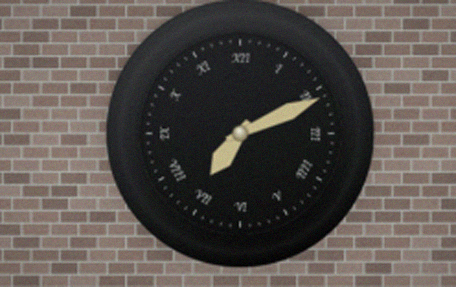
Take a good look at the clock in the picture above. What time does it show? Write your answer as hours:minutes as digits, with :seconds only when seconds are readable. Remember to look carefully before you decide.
7:11
